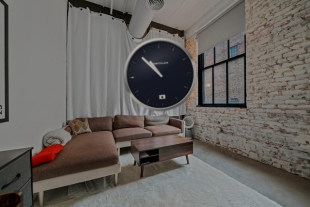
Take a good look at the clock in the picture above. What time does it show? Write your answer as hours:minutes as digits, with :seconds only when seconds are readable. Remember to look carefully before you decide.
10:53
